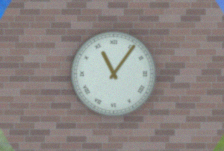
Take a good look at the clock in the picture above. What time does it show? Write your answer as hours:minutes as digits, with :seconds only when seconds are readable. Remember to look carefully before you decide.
11:06
